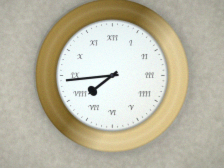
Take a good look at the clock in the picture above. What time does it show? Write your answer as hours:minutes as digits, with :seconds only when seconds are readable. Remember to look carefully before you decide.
7:44
